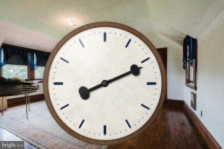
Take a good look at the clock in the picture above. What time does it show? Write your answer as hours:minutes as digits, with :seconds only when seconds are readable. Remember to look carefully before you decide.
8:11
